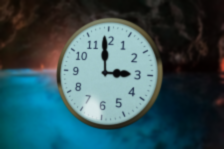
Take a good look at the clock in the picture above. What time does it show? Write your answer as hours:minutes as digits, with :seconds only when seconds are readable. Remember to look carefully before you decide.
2:59
